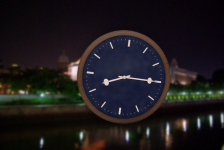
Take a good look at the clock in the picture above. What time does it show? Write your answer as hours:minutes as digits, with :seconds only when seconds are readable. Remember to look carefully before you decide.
8:15
